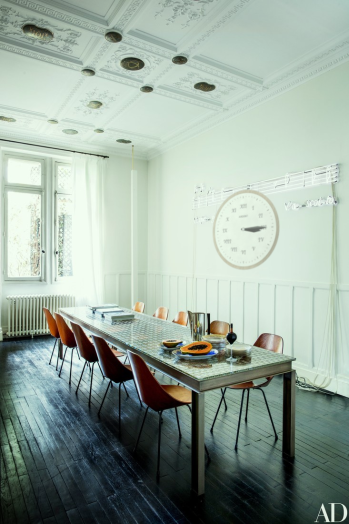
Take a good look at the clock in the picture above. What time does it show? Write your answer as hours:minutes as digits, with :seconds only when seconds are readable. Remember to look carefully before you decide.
3:15
